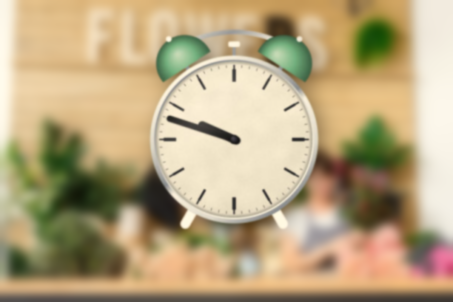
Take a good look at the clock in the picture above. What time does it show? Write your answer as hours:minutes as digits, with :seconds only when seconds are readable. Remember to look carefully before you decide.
9:48
